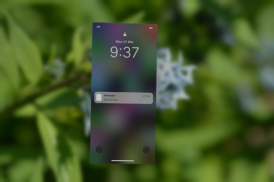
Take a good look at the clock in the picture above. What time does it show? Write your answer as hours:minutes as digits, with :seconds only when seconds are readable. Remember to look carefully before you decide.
9:37
